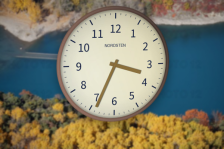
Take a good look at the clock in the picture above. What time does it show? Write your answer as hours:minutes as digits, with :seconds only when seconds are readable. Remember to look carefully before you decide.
3:34
